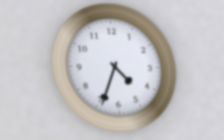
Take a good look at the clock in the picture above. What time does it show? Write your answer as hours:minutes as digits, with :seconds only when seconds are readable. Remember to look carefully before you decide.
4:34
